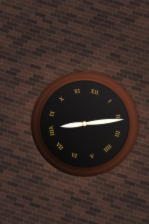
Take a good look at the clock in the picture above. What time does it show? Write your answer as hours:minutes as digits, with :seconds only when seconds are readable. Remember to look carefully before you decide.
8:11
